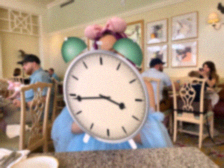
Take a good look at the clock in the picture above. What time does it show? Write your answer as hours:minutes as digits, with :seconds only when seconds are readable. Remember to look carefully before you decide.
3:44
